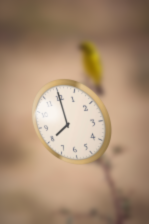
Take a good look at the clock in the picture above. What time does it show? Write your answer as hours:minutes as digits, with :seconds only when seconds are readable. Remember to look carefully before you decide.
8:00
